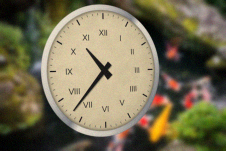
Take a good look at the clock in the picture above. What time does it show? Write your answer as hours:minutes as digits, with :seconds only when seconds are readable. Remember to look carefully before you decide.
10:37
